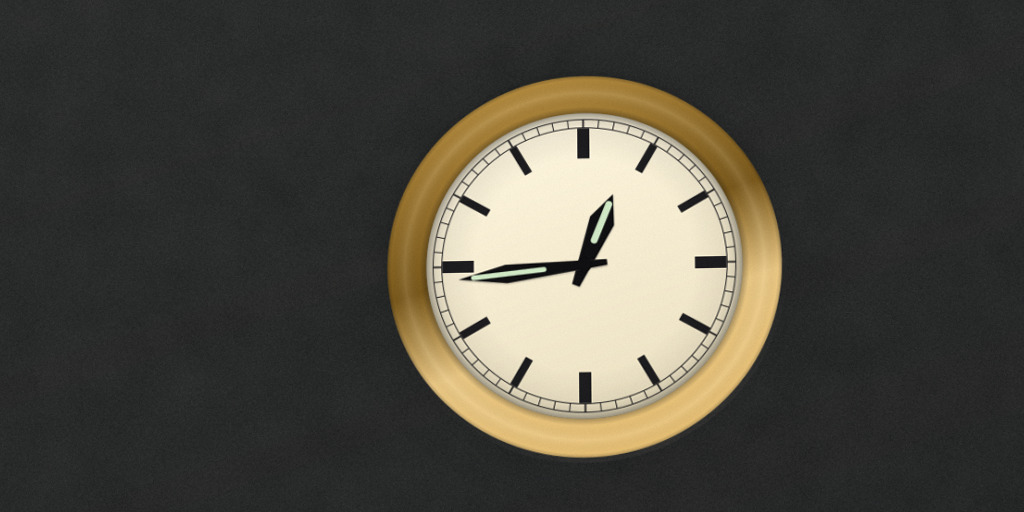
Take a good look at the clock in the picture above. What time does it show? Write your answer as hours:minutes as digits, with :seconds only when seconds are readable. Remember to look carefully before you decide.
12:44
